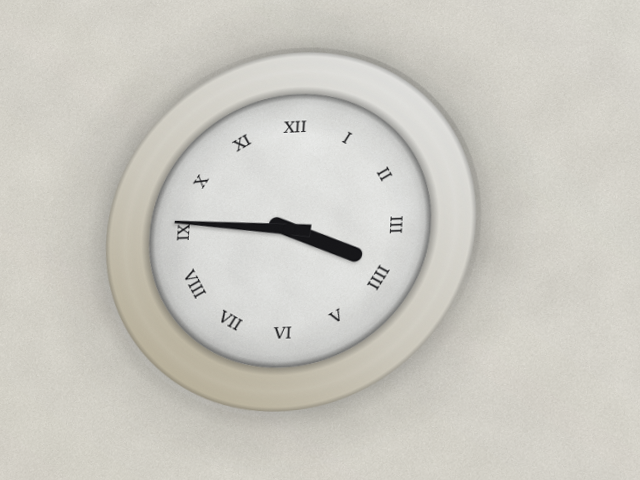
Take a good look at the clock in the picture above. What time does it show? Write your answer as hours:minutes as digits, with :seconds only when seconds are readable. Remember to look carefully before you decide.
3:46
